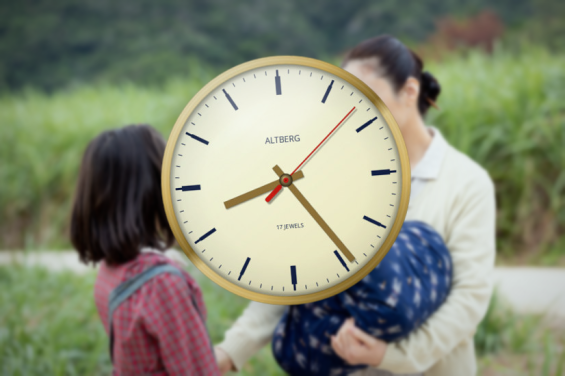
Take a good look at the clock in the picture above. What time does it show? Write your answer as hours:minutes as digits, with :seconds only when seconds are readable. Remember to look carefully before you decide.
8:24:08
